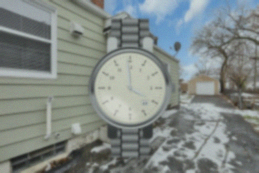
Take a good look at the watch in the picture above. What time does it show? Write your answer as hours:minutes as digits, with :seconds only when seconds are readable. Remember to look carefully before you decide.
3:59
